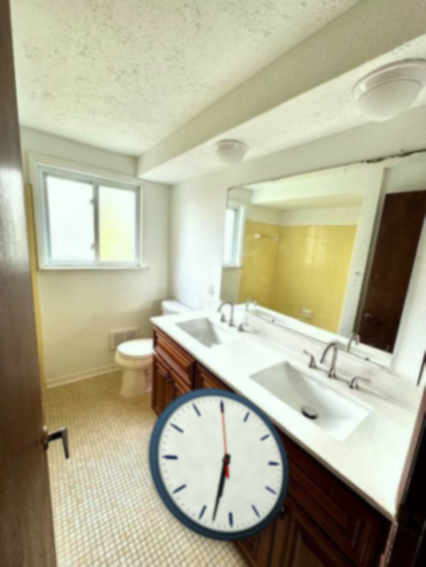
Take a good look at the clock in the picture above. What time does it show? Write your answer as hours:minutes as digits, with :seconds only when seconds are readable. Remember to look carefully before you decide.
6:33:00
